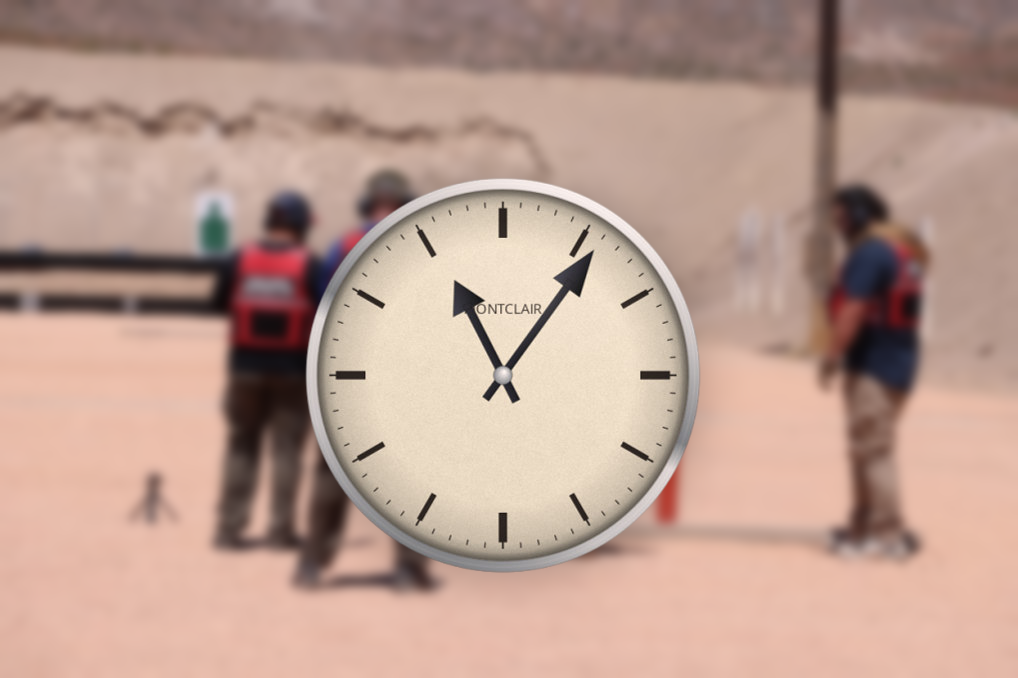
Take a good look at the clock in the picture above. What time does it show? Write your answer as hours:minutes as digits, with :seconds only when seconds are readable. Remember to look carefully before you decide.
11:06
